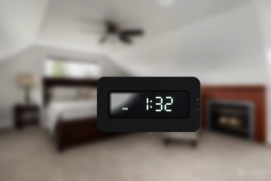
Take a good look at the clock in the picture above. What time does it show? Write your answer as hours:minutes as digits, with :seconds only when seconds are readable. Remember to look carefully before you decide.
1:32
